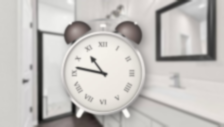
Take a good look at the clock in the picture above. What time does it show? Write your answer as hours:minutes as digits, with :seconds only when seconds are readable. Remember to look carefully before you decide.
10:47
